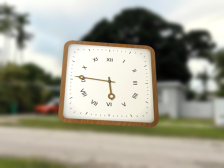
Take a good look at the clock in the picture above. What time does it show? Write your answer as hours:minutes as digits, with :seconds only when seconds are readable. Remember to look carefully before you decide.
5:46
